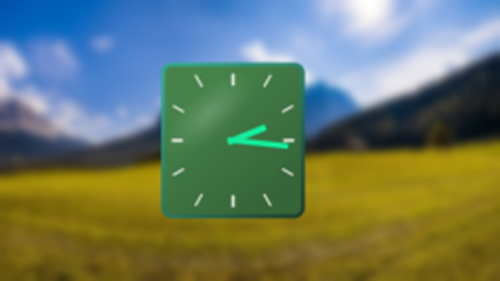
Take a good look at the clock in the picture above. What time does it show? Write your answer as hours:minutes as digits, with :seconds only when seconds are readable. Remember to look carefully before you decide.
2:16
